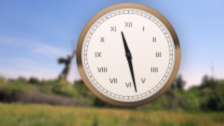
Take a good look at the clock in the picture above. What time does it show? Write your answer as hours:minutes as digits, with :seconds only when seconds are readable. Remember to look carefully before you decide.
11:28
